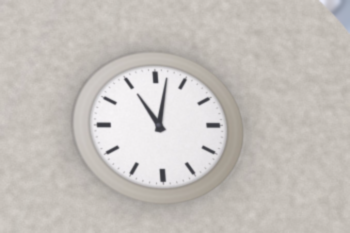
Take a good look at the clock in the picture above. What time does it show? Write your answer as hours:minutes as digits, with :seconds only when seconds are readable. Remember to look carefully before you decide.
11:02
